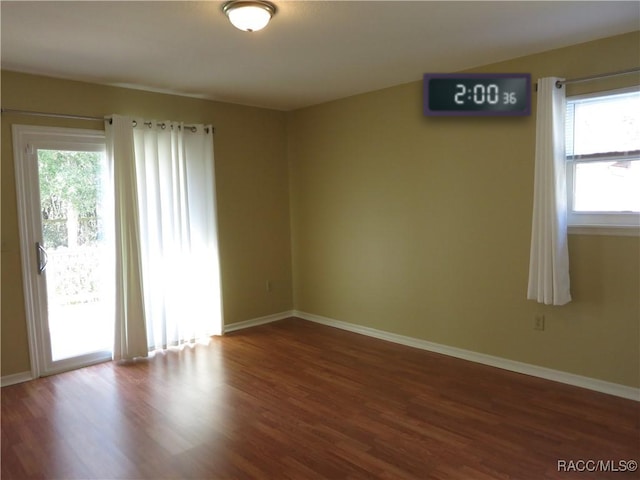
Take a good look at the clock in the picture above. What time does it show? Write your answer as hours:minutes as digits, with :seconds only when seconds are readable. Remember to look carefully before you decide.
2:00:36
